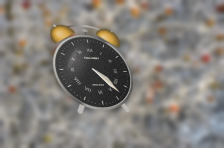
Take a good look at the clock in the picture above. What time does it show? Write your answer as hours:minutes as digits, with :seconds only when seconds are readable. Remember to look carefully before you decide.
4:23
